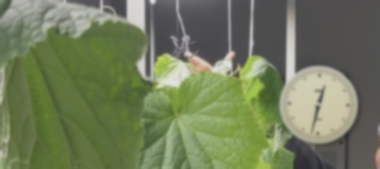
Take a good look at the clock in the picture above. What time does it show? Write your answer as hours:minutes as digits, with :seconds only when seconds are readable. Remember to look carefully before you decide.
12:32
